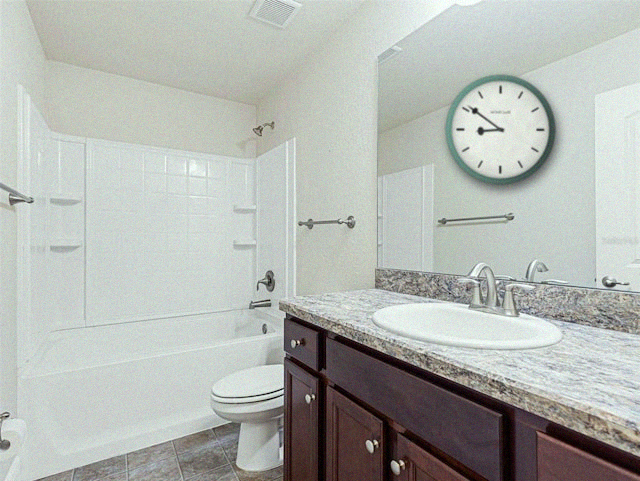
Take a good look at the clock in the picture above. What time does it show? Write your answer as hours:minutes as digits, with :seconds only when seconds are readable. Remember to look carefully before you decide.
8:51
